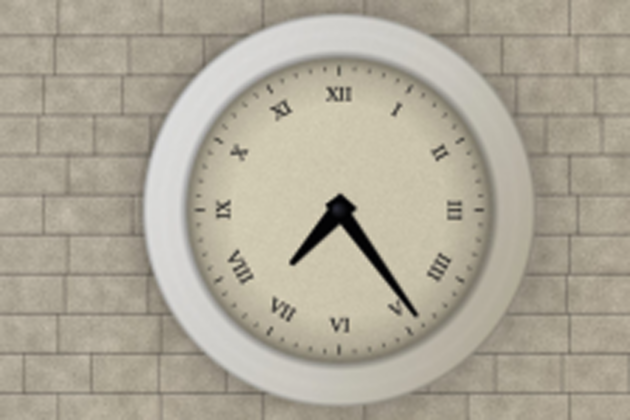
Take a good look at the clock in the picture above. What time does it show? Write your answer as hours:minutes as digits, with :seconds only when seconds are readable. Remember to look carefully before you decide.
7:24
